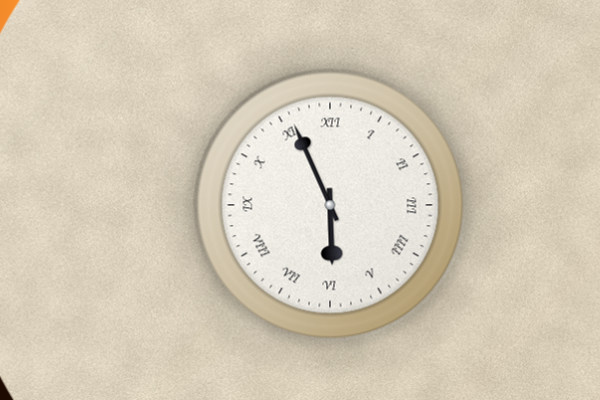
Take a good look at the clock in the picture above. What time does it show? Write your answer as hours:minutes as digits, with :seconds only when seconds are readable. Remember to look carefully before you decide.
5:56
